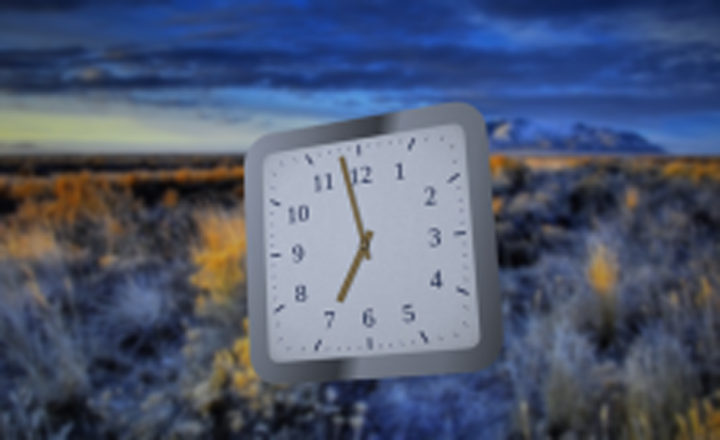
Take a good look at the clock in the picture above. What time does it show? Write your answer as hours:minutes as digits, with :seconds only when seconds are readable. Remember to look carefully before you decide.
6:58
